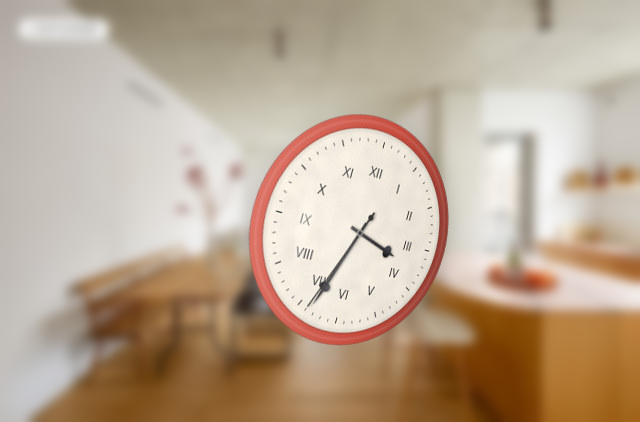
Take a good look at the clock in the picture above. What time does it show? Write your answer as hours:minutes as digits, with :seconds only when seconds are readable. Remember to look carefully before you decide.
3:33:34
